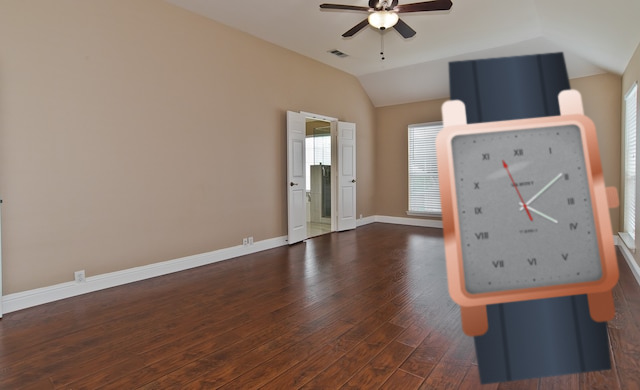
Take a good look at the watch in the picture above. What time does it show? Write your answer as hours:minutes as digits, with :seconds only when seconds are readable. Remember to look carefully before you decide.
4:08:57
